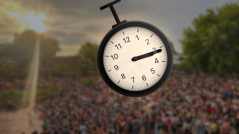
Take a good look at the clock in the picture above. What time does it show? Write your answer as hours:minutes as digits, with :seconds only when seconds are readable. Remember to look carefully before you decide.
3:16
